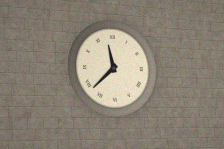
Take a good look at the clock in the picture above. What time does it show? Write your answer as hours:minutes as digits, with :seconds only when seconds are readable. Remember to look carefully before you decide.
11:38
